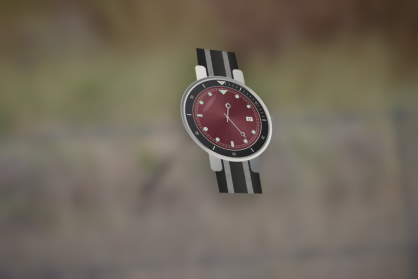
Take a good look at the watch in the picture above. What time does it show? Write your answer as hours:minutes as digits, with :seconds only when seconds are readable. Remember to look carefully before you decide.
12:24
